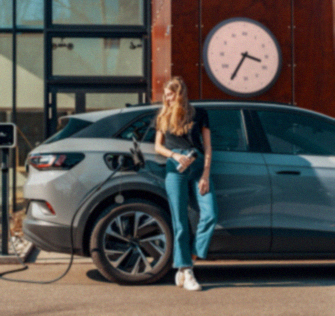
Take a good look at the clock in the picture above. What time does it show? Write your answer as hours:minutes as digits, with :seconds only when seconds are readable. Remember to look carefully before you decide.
3:35
